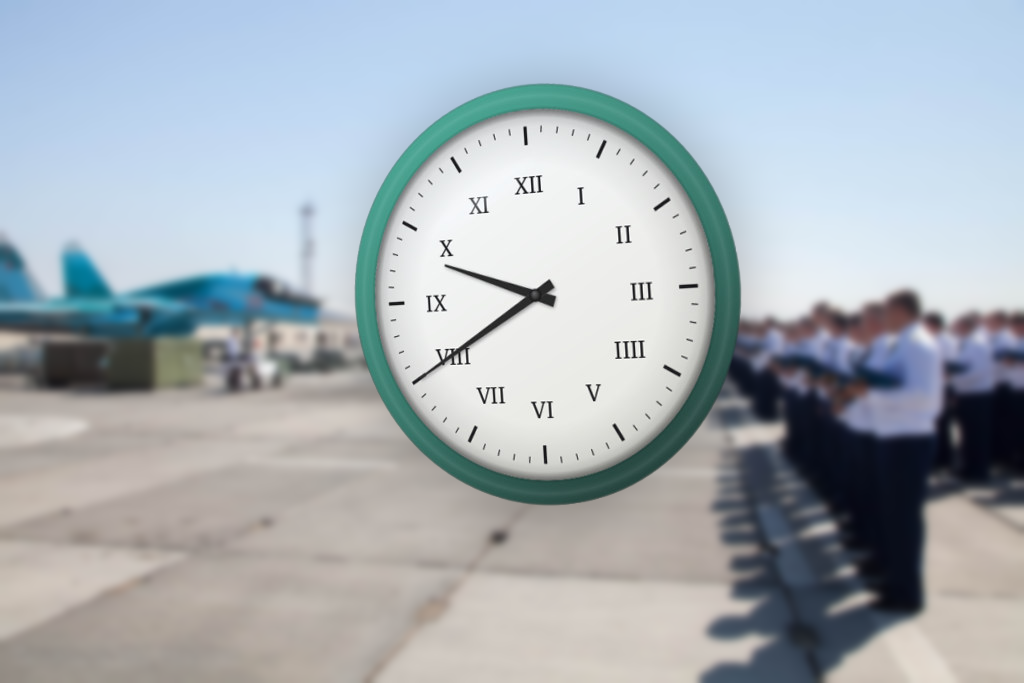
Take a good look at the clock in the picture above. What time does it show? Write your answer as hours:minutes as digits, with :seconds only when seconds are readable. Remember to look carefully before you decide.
9:40
